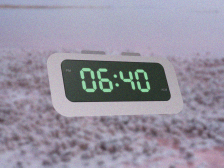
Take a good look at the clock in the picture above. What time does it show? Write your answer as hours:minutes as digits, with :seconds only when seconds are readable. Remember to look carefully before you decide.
6:40
